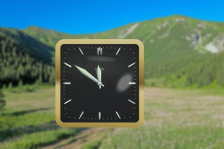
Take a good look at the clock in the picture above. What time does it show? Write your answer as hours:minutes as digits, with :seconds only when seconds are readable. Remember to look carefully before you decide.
11:51
